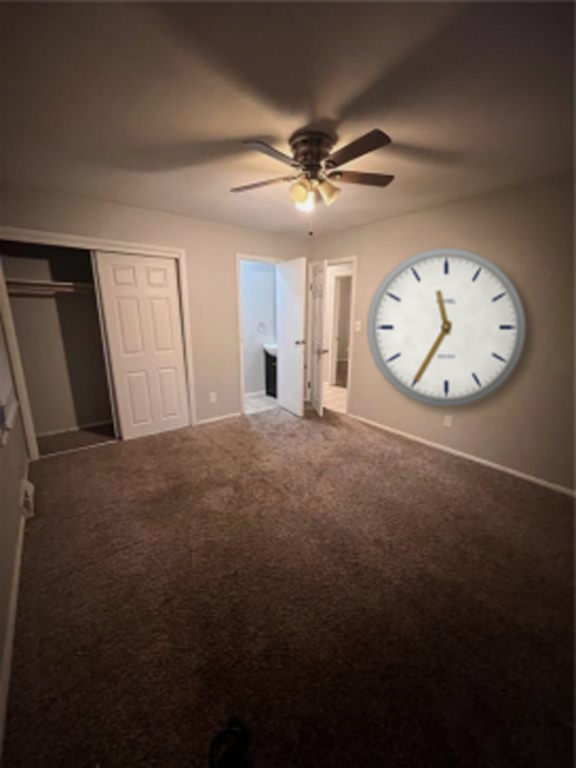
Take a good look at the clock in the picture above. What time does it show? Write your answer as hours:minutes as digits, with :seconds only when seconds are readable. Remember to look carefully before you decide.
11:35
